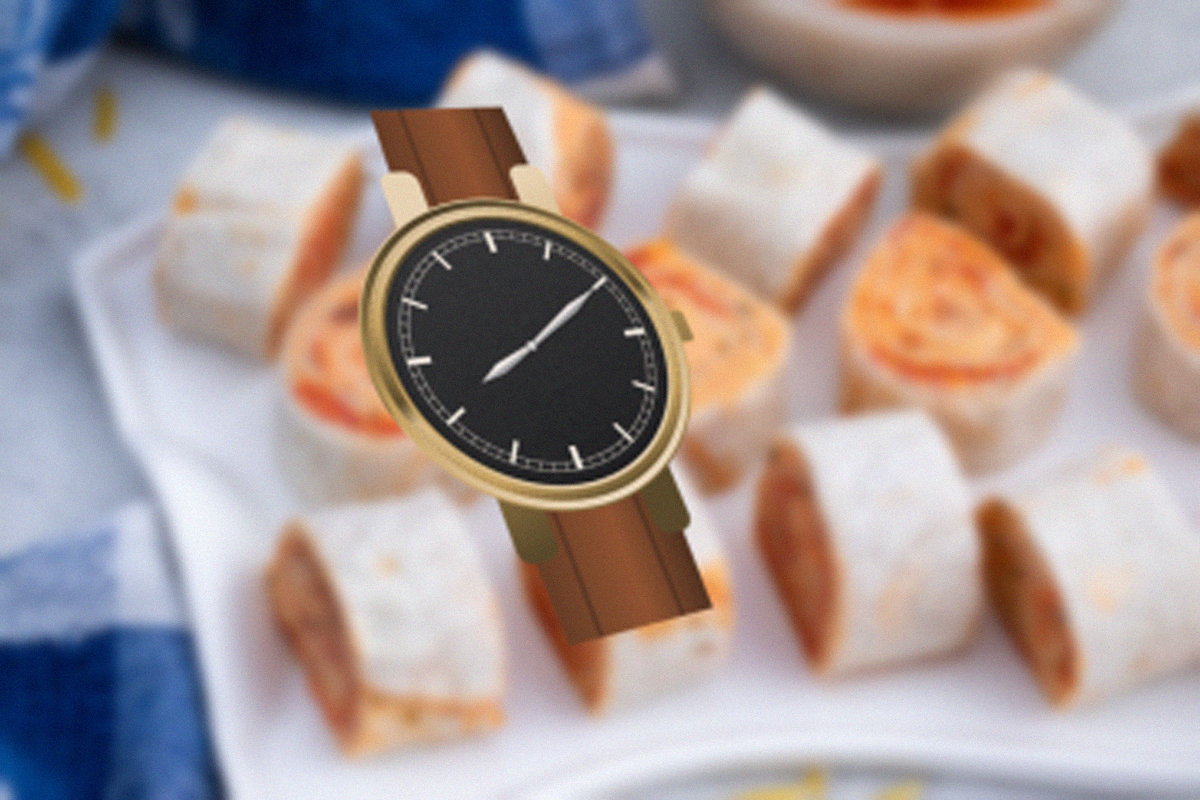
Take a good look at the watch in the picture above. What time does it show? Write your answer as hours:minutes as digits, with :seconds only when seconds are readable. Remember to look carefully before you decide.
8:10
